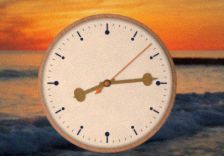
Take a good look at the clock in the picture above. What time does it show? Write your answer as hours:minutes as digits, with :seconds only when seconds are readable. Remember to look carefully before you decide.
8:14:08
